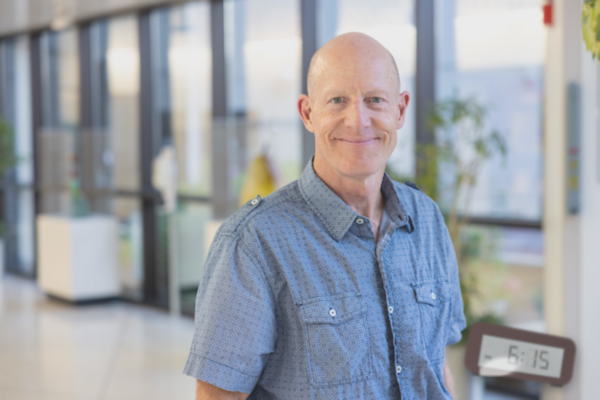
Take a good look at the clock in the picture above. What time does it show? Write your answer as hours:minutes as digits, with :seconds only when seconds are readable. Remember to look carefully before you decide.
6:15
